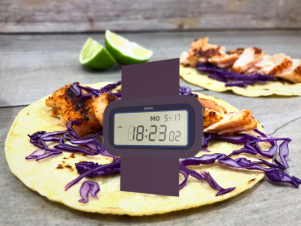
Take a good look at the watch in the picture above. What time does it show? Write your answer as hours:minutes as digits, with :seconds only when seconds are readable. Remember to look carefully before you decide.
18:23:02
